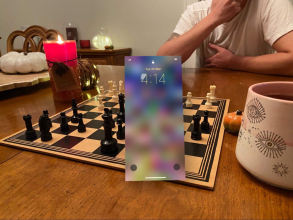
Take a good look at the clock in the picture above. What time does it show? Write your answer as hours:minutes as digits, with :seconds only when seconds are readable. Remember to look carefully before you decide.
4:14
